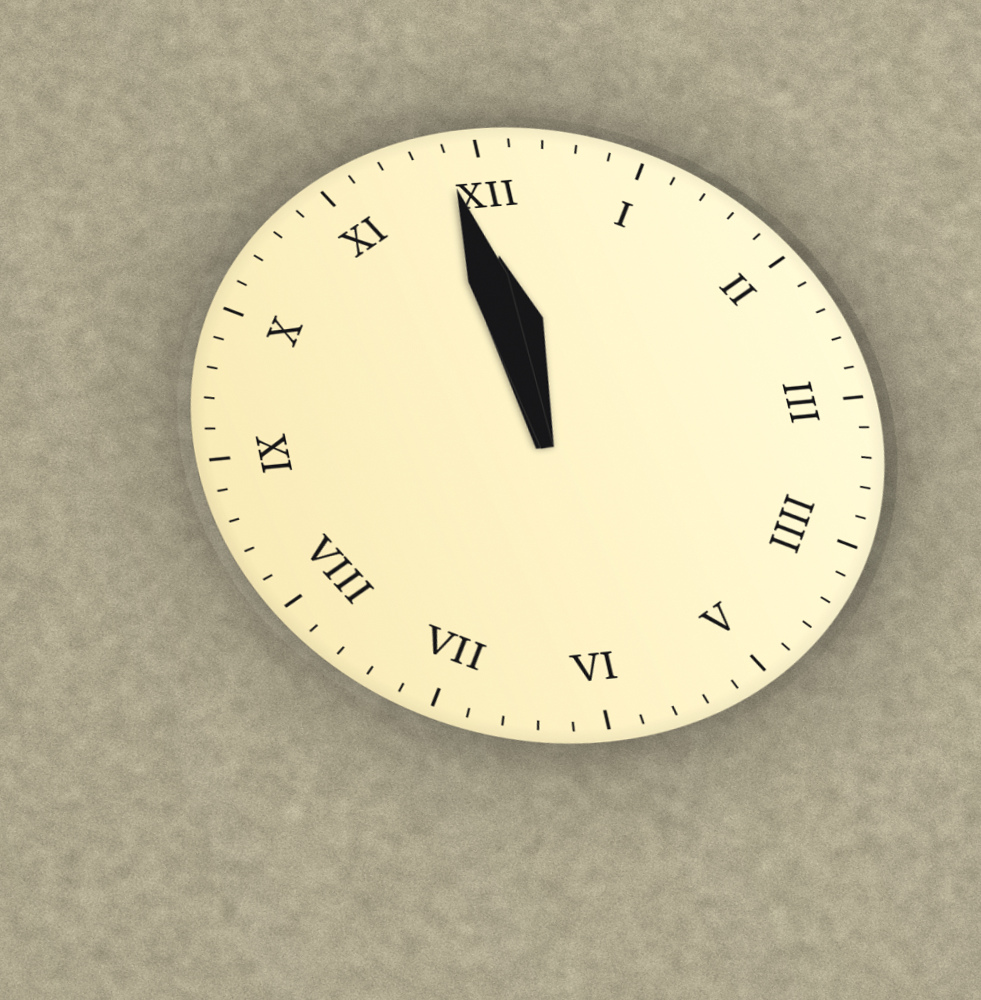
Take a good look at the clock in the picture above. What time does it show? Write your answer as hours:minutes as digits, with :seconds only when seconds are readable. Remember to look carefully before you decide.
11:59
